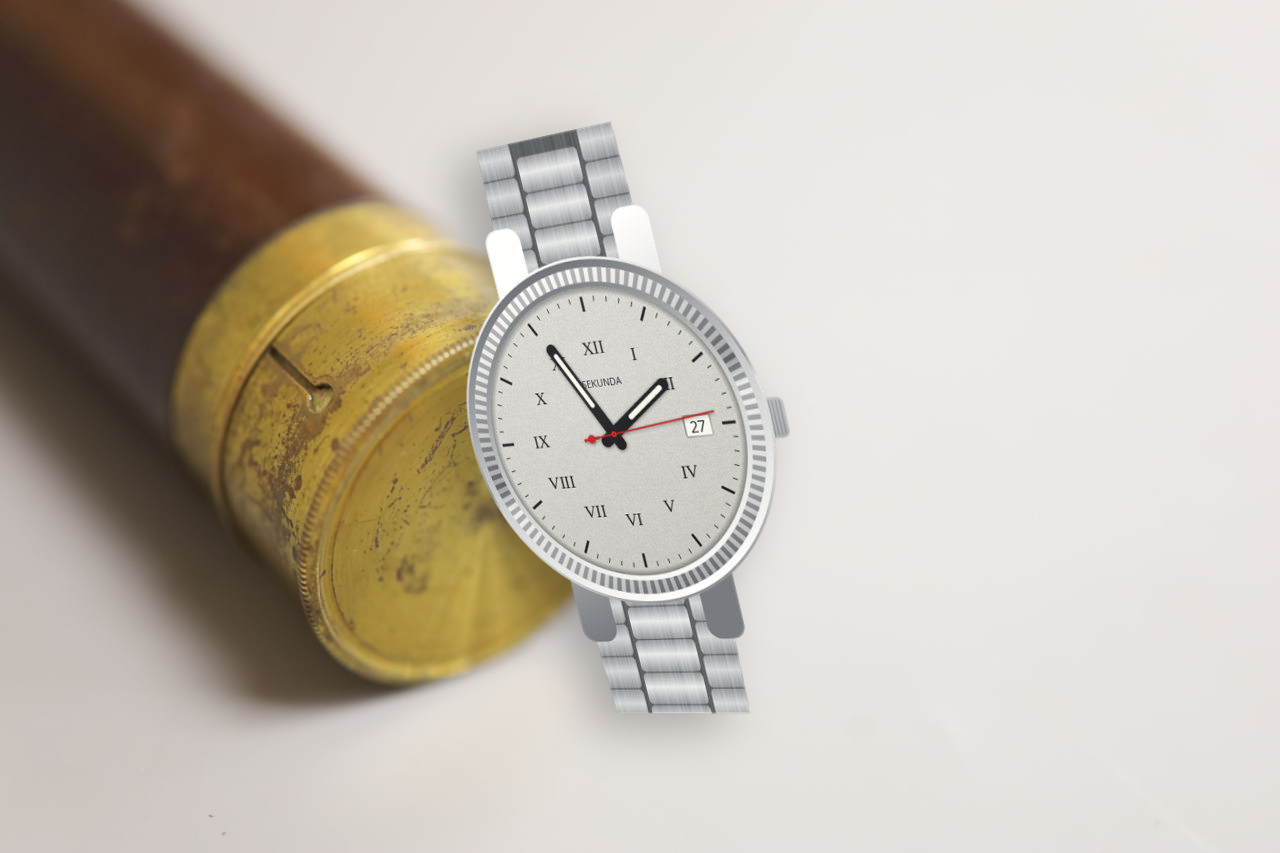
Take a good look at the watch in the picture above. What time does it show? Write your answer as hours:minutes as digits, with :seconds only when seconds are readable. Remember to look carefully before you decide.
1:55:14
